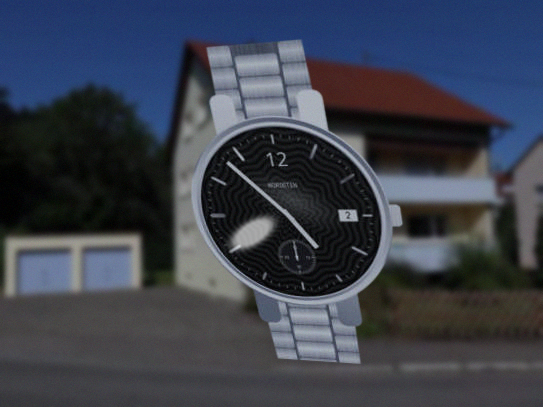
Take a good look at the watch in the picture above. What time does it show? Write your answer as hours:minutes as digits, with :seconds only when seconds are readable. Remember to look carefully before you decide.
4:53
